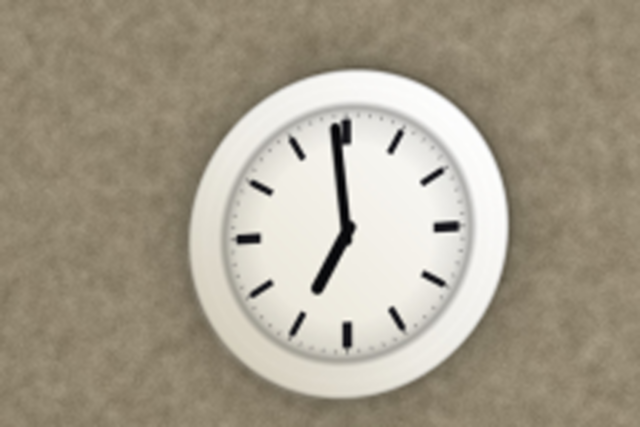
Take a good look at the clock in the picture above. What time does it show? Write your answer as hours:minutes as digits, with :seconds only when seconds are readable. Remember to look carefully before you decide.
6:59
